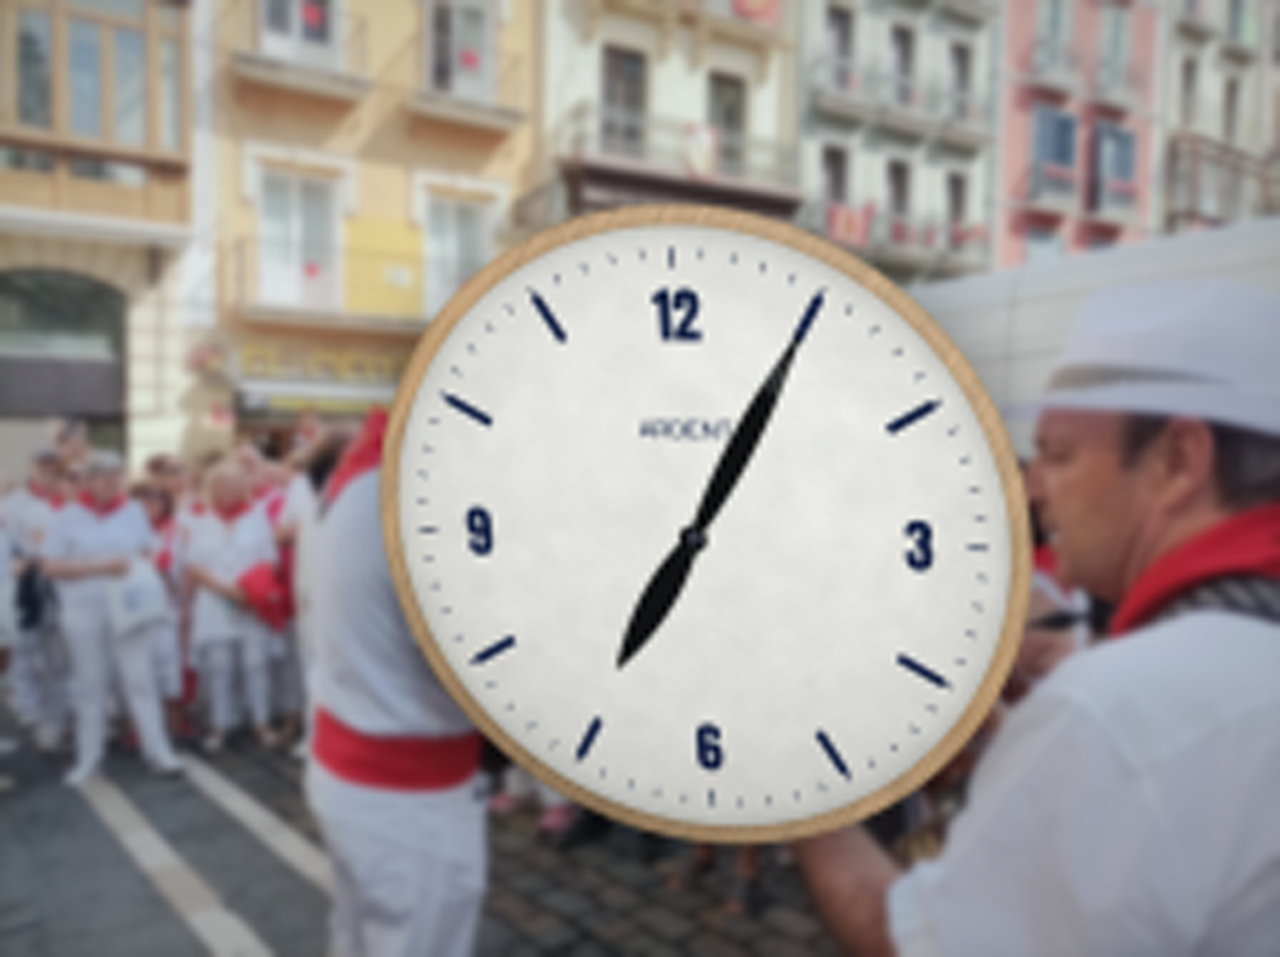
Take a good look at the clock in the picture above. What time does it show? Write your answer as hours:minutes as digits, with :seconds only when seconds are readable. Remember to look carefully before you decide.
7:05
